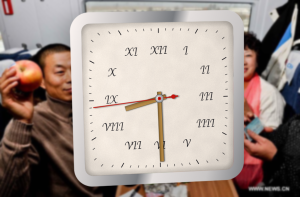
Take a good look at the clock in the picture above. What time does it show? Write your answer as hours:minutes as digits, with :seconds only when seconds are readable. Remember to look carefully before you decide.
8:29:44
